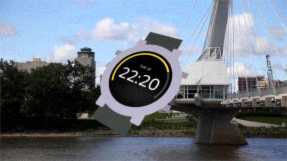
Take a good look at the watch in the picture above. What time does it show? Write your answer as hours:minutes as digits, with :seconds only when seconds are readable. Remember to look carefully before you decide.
22:20
